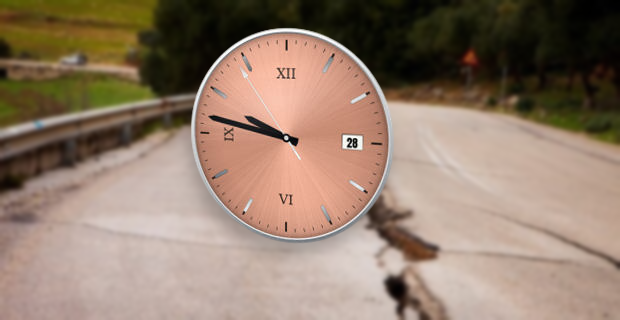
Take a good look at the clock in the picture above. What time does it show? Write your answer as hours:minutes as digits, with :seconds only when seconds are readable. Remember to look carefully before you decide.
9:46:54
